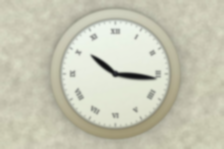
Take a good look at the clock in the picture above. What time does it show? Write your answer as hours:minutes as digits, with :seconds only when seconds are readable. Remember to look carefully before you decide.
10:16
